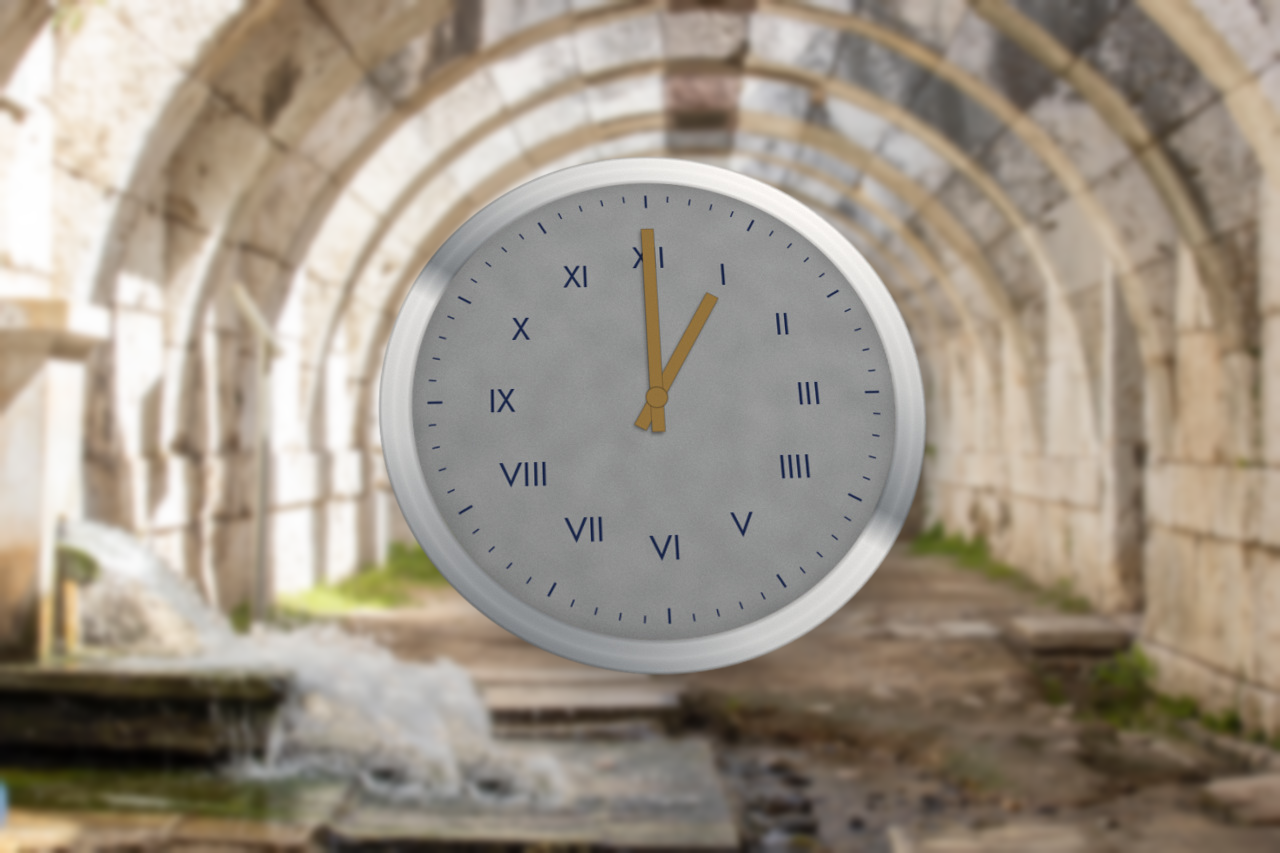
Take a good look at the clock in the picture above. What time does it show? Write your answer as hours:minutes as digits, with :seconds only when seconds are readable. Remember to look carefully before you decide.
1:00
